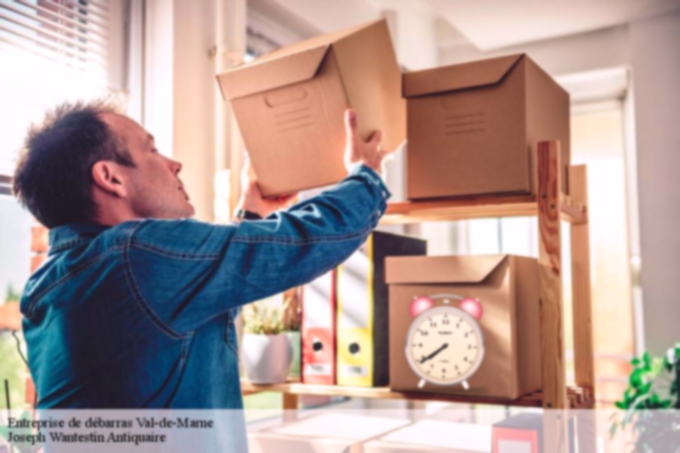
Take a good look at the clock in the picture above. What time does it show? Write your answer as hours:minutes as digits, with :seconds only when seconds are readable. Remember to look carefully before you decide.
7:39
